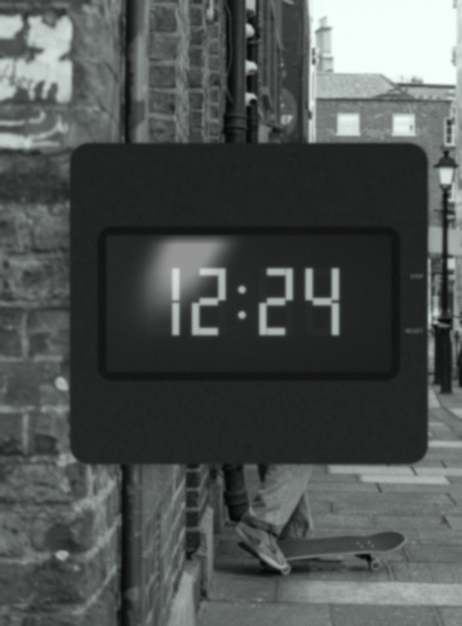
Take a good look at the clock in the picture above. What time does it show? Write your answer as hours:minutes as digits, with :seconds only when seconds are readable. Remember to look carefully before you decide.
12:24
